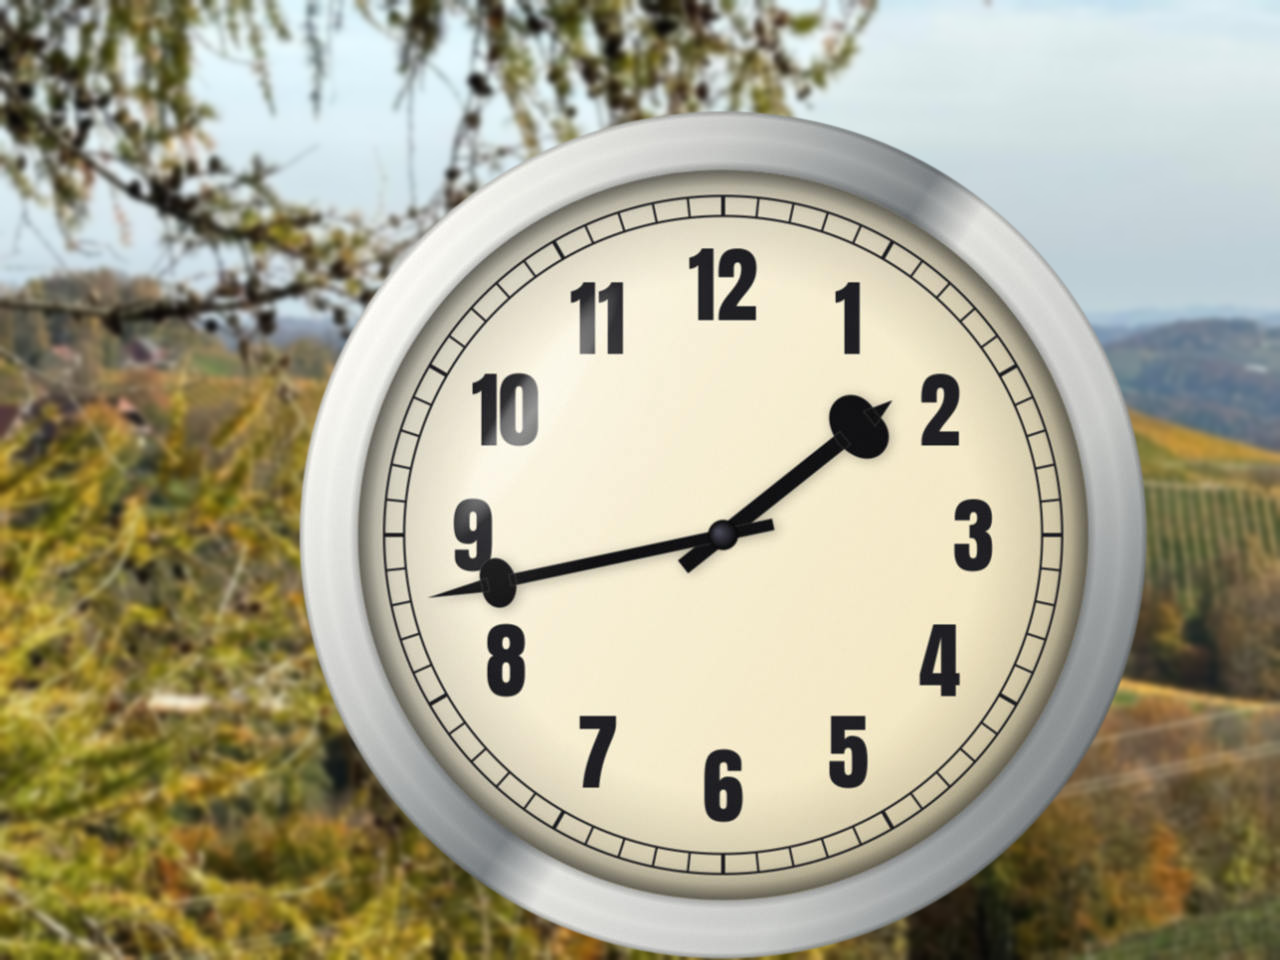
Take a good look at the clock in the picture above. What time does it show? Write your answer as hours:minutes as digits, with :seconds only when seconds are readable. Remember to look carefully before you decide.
1:43
